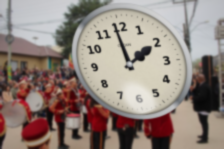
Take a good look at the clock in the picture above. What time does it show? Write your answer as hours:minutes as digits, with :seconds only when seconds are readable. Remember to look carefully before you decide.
1:59
